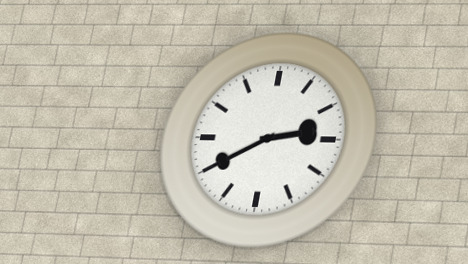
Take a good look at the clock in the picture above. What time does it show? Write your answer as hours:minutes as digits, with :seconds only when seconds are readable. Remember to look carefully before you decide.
2:40
